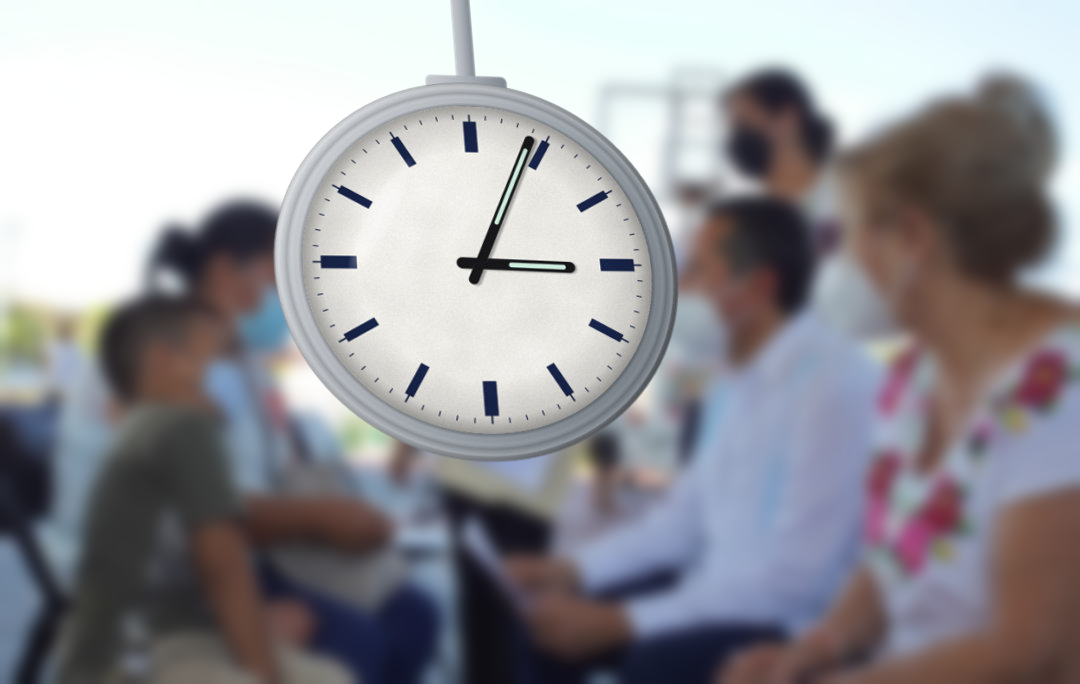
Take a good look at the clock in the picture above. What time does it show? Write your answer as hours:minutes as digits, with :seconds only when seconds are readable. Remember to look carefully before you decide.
3:04
